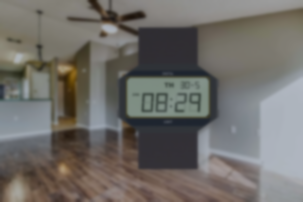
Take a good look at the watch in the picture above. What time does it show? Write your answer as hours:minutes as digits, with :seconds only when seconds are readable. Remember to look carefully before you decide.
8:29
